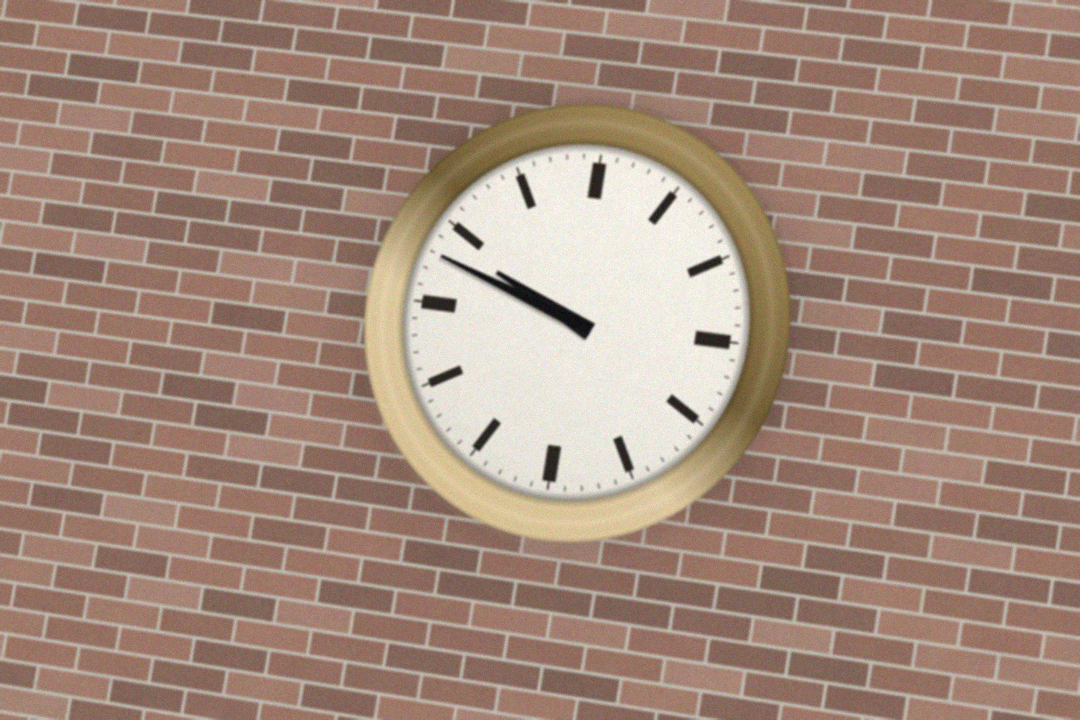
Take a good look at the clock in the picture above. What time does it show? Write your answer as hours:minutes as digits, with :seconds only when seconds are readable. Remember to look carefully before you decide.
9:48
